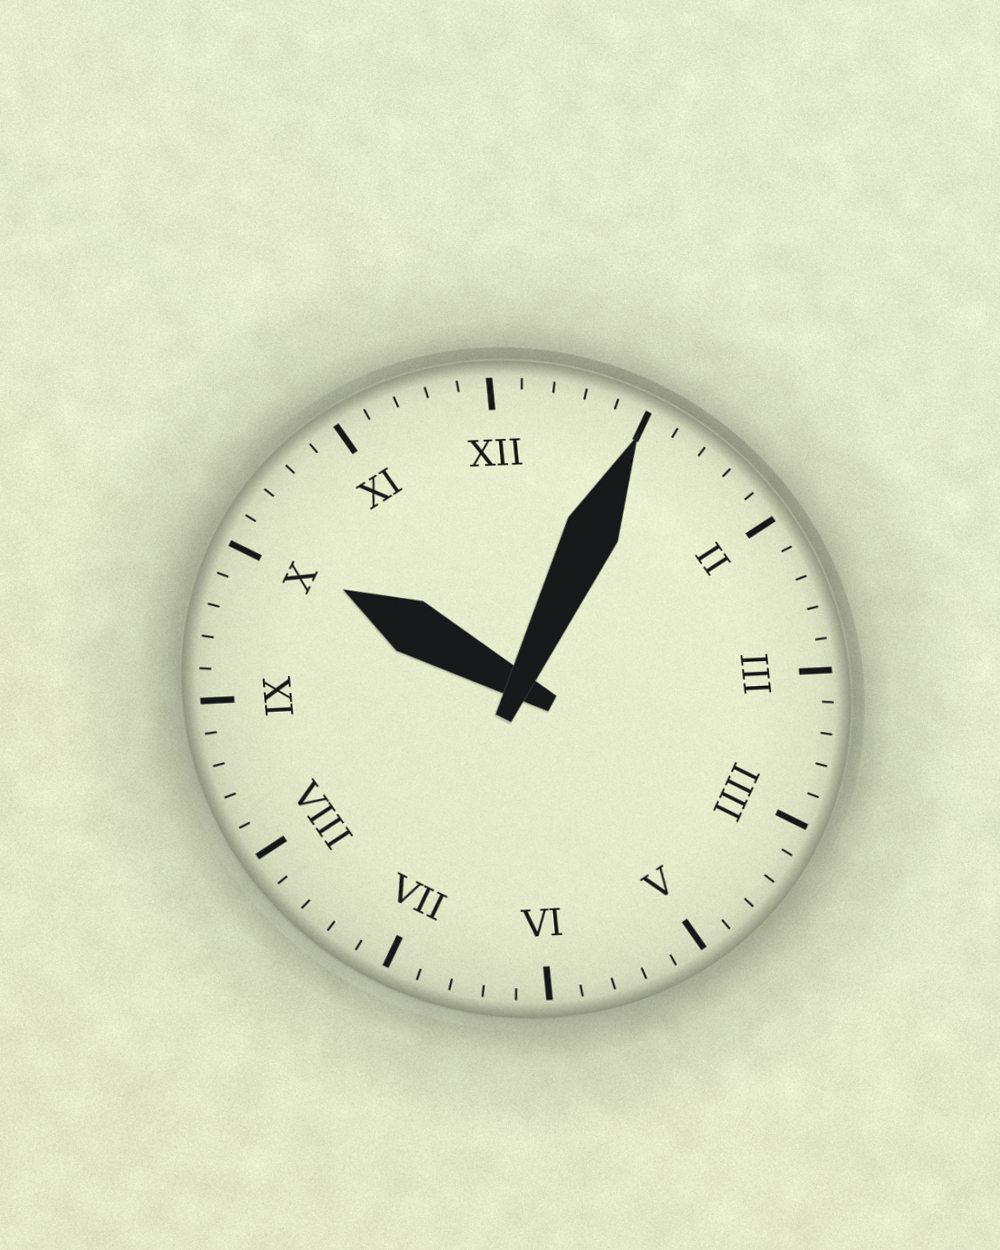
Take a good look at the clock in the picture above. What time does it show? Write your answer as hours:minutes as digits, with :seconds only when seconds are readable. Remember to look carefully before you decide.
10:05
